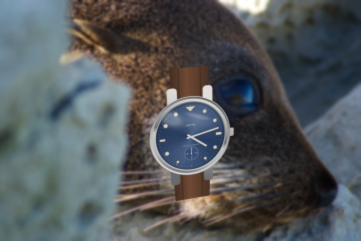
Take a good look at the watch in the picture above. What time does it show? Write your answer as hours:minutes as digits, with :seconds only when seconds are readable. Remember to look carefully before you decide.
4:13
